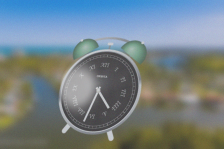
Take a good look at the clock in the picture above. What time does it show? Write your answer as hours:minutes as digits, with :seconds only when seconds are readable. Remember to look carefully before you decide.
4:32
